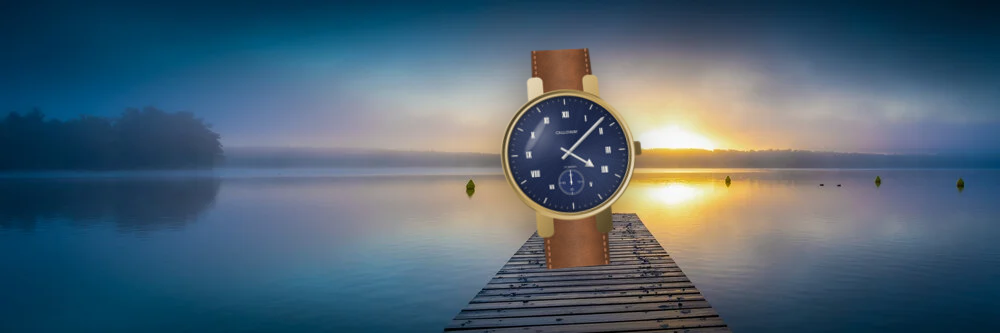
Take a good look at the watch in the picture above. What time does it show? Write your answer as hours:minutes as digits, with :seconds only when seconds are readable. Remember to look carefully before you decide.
4:08
